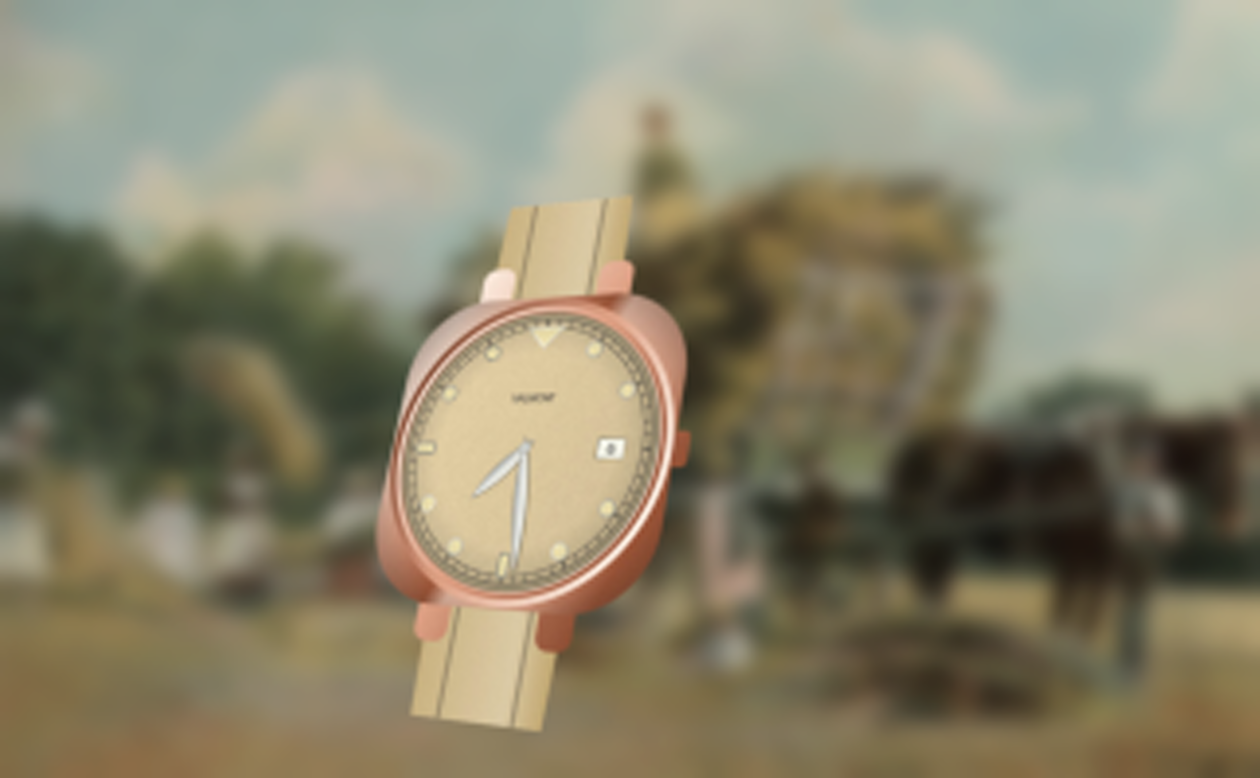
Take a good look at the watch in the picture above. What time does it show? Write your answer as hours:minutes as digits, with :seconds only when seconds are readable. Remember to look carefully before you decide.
7:29
